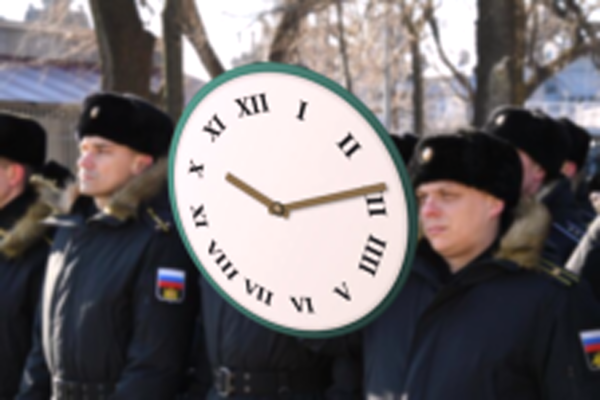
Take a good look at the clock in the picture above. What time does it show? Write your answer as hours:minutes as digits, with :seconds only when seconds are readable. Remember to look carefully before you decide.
10:14
